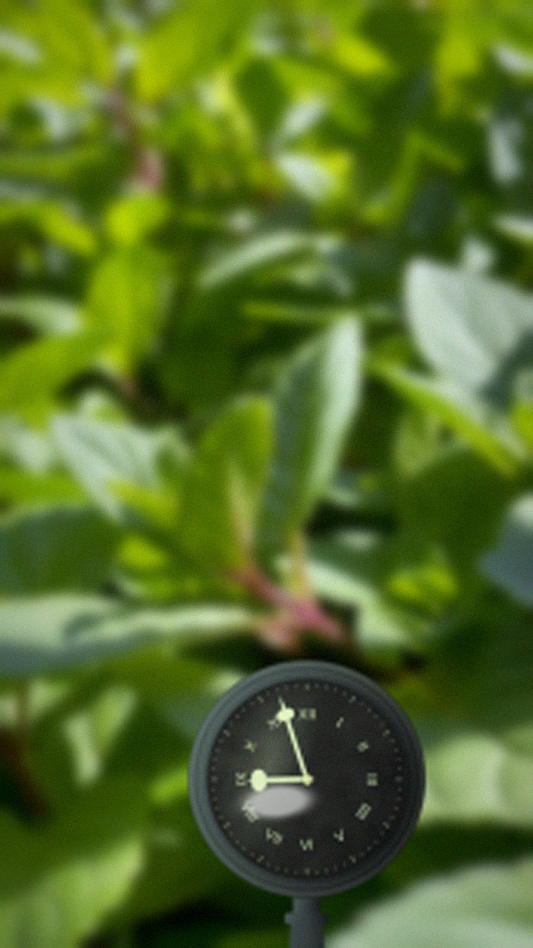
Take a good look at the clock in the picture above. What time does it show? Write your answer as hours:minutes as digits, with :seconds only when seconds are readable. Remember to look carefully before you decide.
8:57
